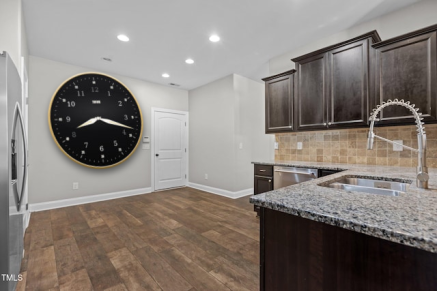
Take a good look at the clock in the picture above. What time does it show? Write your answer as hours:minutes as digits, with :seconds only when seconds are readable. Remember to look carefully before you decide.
8:18
